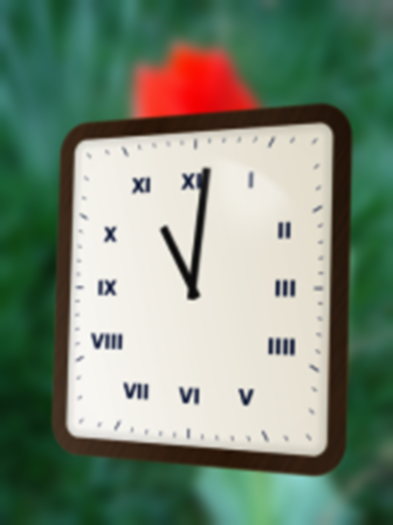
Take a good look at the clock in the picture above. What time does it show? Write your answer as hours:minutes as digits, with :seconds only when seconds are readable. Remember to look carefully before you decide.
11:01
